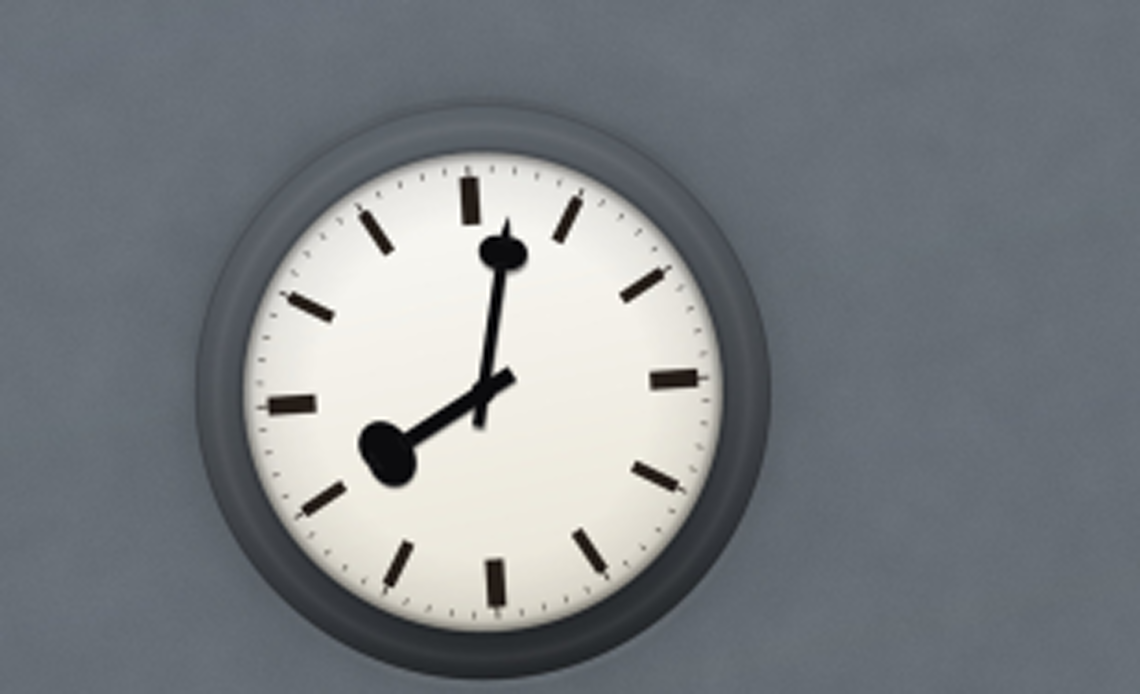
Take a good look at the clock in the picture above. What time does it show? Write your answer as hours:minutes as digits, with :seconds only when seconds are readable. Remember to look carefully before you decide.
8:02
